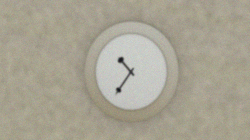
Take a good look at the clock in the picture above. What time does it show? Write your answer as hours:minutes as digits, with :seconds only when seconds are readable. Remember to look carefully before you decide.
10:36
